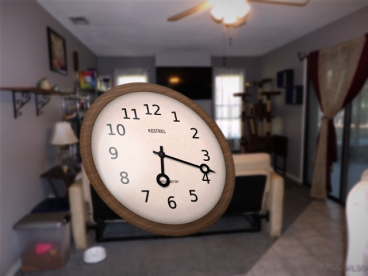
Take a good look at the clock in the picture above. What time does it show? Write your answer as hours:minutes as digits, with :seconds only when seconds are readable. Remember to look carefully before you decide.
6:18
